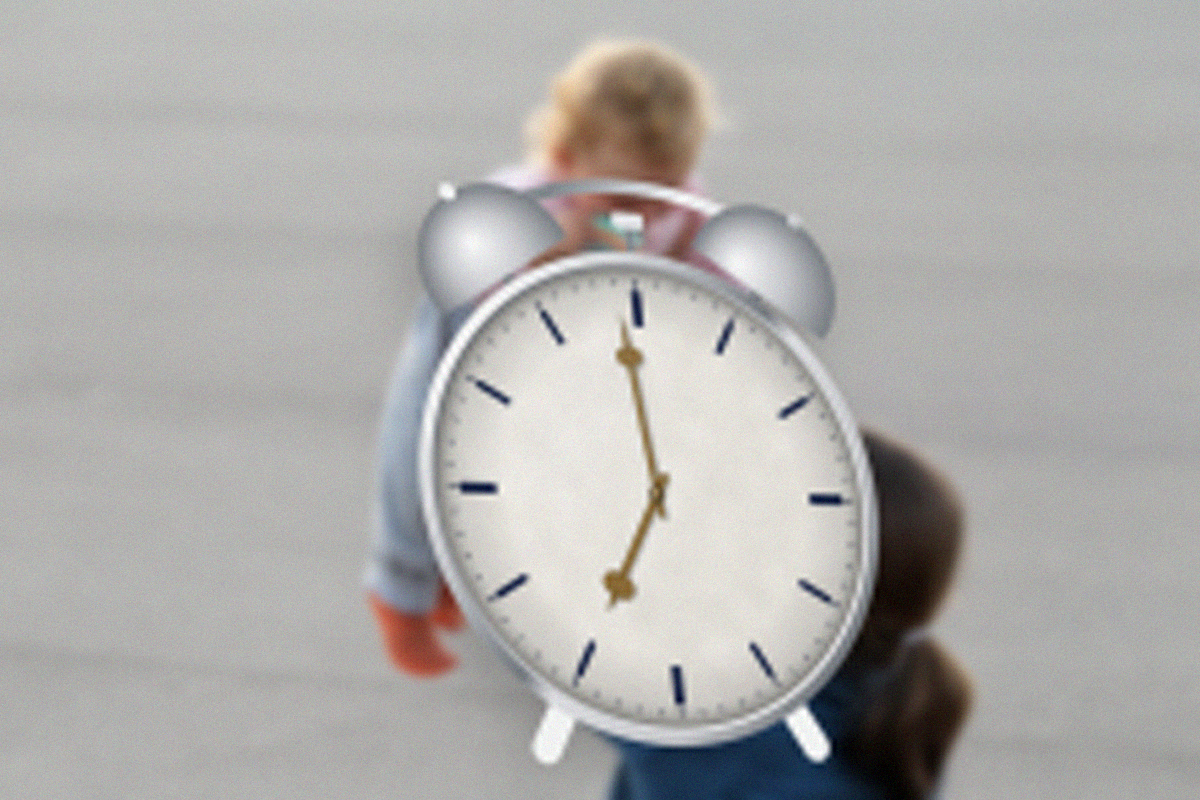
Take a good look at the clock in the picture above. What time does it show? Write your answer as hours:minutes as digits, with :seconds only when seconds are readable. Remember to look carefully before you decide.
6:59
